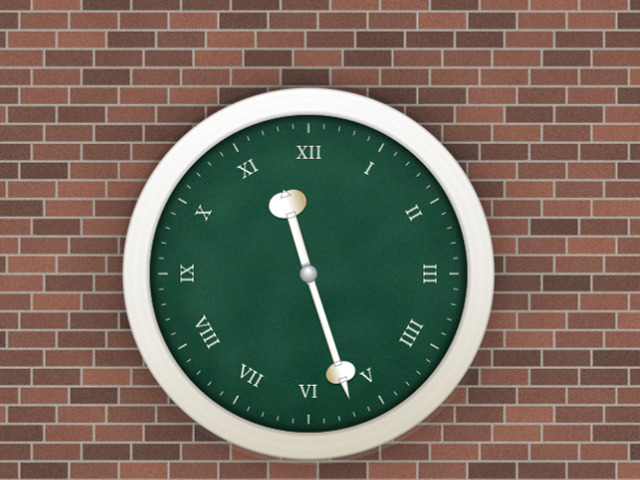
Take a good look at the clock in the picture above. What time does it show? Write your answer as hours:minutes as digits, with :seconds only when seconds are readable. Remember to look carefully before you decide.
11:27
